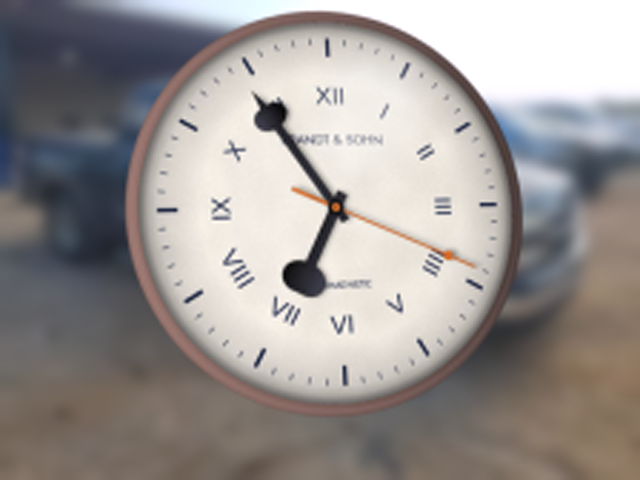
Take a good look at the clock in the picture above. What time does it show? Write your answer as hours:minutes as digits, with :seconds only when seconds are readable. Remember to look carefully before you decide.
6:54:19
